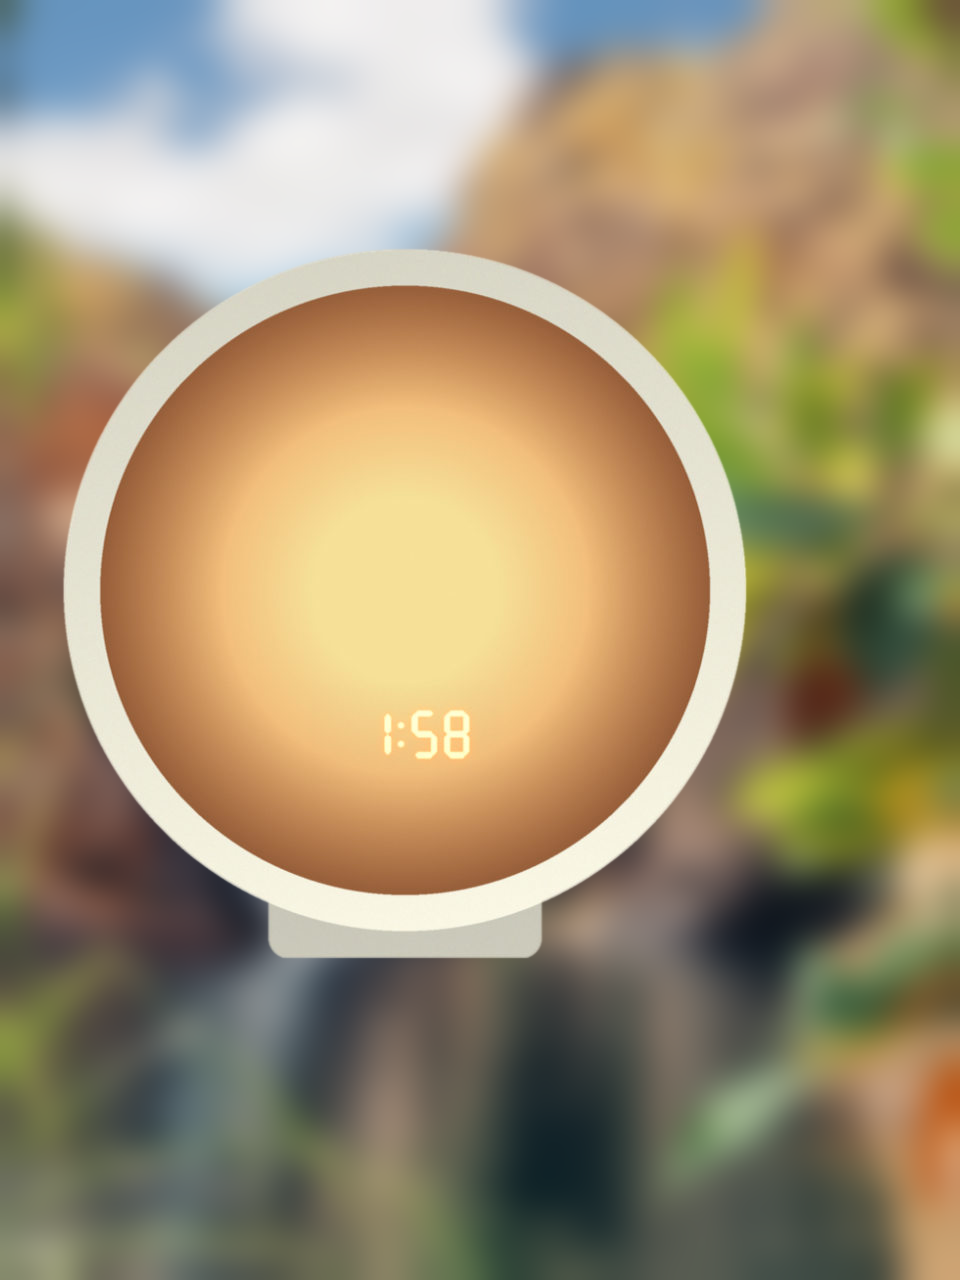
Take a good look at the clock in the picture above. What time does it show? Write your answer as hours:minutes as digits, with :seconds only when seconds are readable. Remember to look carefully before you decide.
1:58
